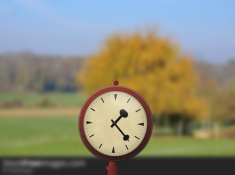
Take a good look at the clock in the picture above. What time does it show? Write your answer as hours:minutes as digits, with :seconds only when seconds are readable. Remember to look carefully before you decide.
1:23
